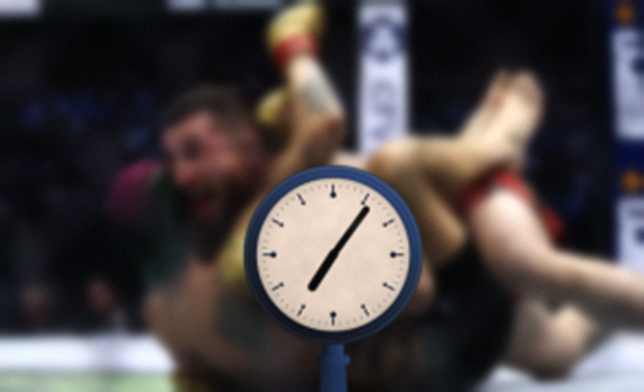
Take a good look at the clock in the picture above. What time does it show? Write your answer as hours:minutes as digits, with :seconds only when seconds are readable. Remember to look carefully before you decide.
7:06
